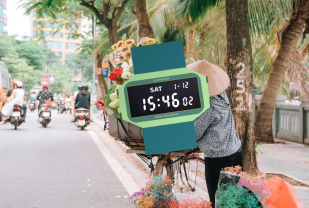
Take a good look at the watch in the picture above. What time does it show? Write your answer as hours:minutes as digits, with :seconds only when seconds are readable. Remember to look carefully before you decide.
15:46:02
